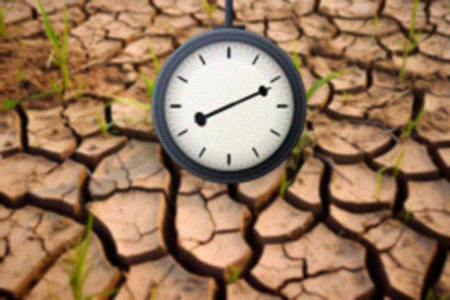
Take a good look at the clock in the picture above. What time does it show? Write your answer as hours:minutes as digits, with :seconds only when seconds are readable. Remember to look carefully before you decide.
8:11
